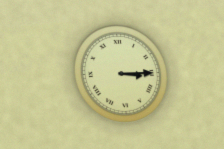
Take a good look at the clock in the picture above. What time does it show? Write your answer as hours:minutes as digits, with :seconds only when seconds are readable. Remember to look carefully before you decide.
3:15
